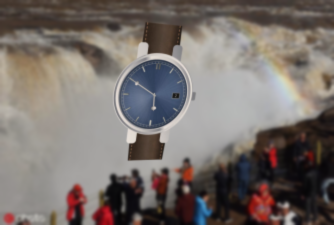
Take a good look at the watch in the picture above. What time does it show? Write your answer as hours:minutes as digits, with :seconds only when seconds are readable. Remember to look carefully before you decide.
5:50
